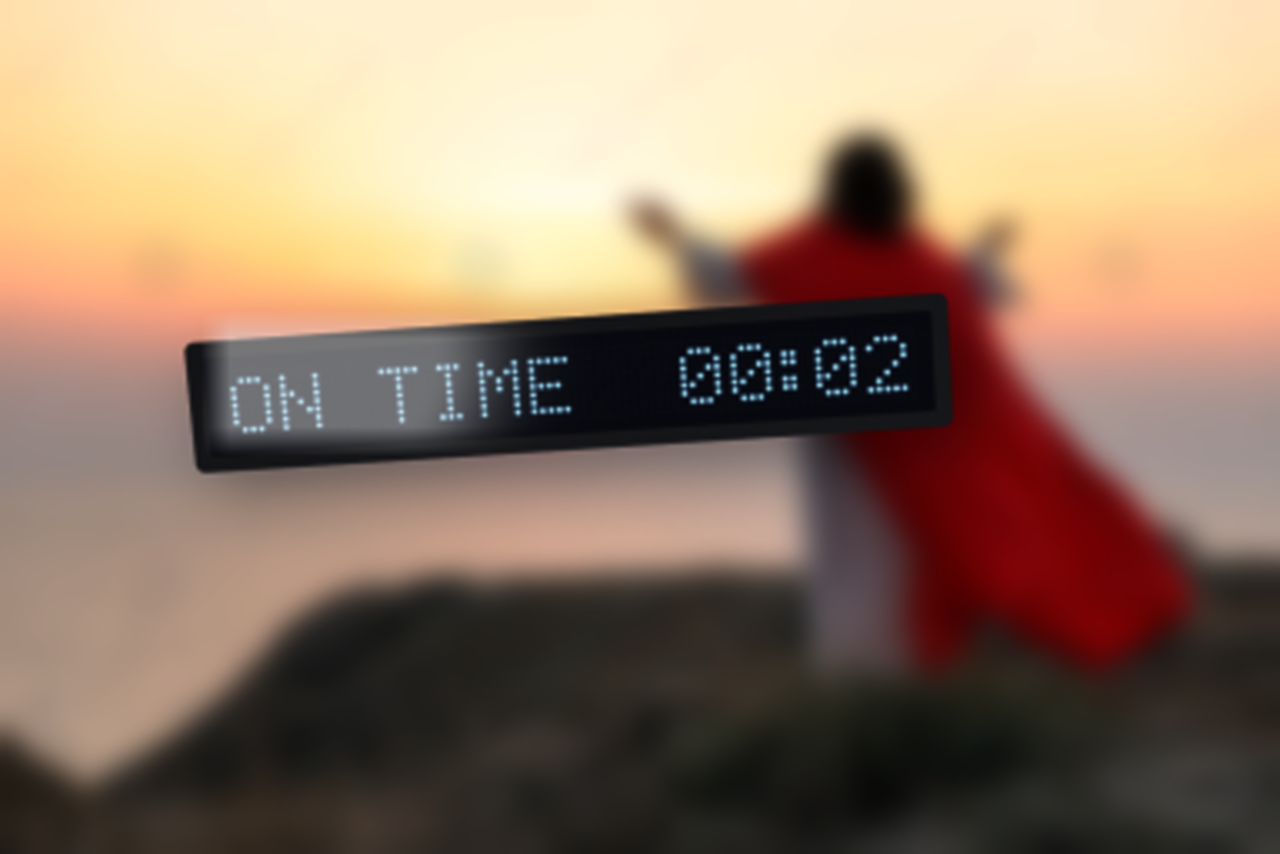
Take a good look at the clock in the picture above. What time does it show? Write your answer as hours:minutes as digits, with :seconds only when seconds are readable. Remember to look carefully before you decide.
0:02
